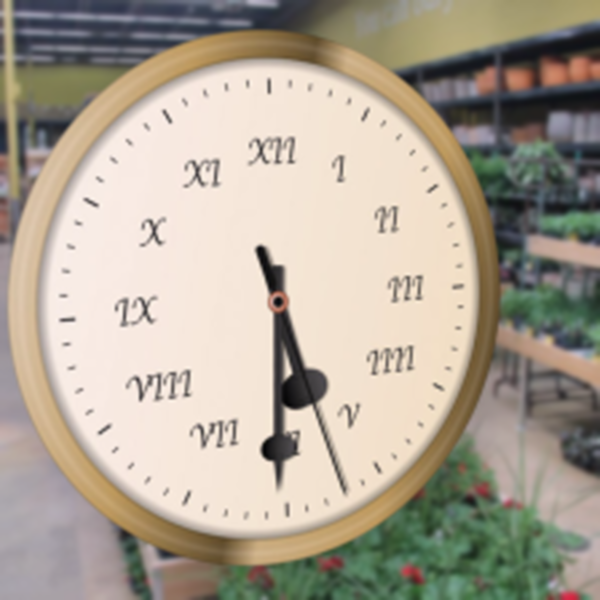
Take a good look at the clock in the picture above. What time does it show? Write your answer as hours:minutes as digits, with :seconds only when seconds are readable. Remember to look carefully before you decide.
5:30:27
